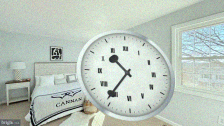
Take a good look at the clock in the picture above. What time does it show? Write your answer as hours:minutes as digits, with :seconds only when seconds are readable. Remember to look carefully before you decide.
10:36
